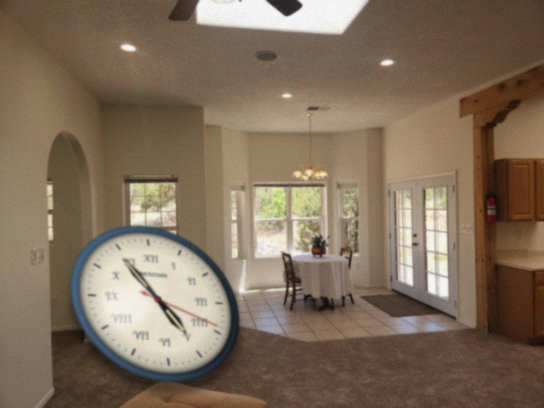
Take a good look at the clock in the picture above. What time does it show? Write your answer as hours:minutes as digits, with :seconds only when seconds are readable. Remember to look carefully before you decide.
4:54:19
